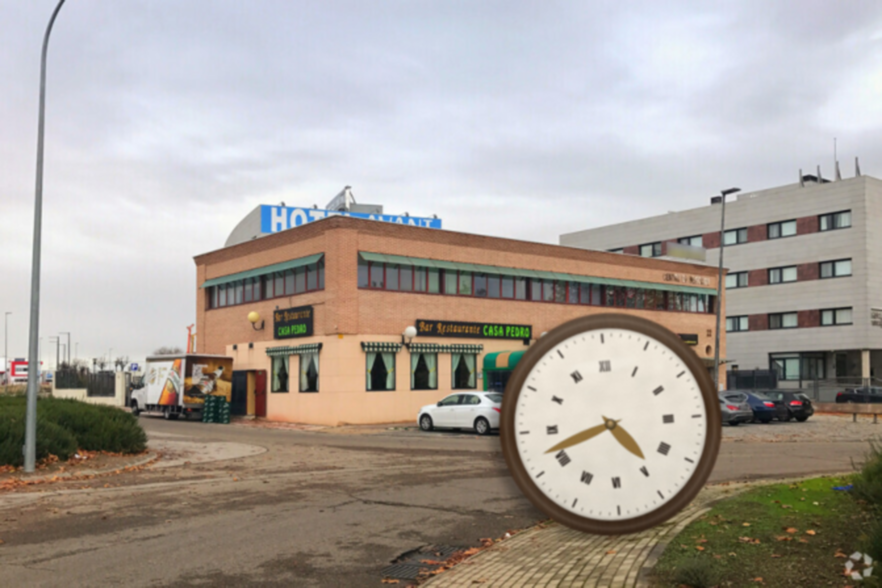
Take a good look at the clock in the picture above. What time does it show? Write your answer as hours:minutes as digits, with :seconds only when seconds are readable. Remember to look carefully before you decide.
4:42
